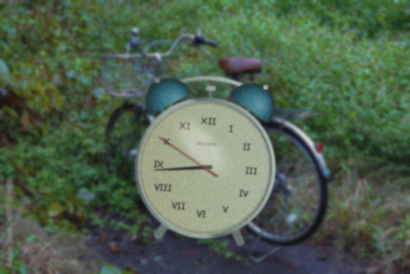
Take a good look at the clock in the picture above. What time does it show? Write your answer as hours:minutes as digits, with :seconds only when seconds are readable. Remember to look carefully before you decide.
8:43:50
